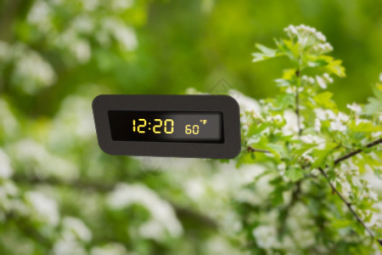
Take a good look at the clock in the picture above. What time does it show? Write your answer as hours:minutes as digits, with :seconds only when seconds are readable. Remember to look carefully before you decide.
12:20
